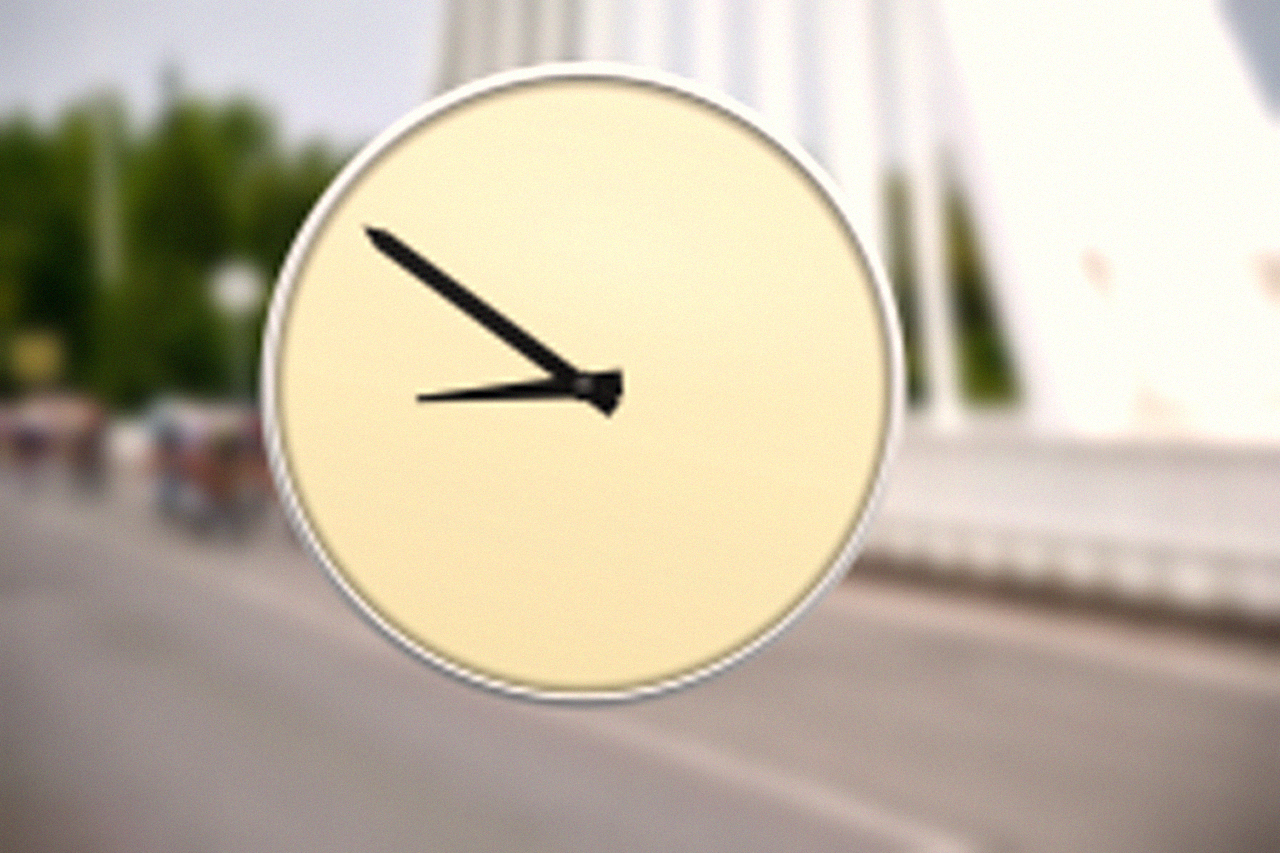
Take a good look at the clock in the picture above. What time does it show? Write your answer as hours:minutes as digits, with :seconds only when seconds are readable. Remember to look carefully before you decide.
8:51
